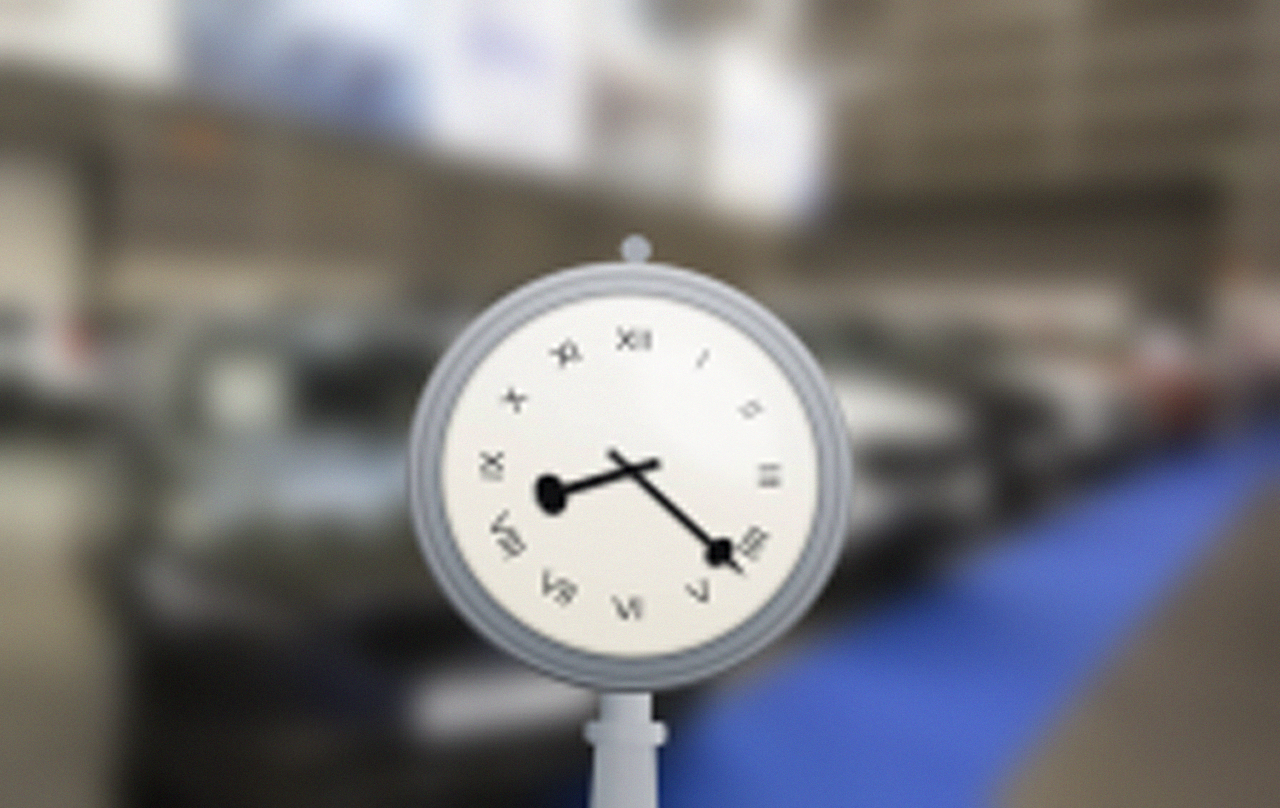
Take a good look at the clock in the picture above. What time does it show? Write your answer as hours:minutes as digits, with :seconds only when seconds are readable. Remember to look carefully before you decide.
8:22
